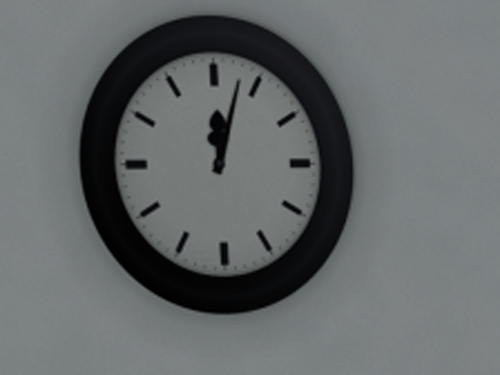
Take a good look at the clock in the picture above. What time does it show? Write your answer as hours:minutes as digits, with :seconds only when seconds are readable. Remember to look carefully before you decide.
12:03
